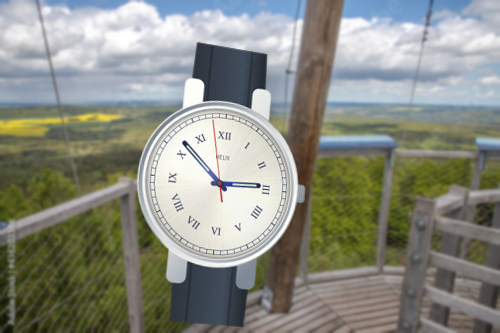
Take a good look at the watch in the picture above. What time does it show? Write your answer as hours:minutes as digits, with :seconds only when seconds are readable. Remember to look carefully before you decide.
2:51:58
